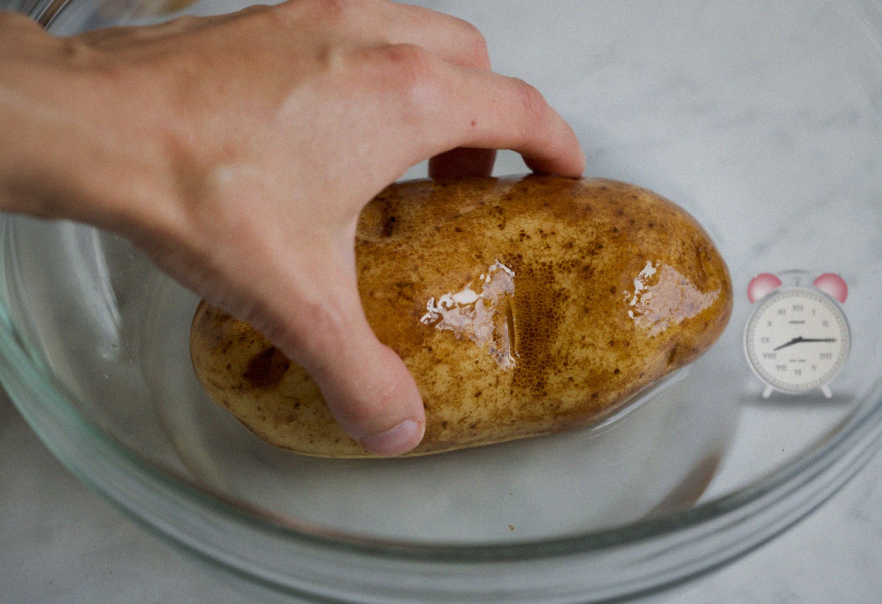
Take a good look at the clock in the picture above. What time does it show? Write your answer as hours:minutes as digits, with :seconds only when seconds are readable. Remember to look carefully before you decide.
8:15
